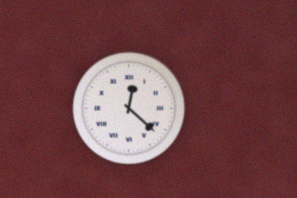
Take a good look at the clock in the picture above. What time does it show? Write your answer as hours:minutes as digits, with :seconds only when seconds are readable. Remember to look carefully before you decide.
12:22
